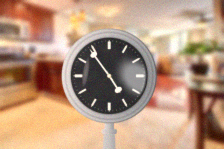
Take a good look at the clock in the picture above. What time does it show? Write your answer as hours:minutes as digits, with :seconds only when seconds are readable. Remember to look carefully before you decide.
4:54
